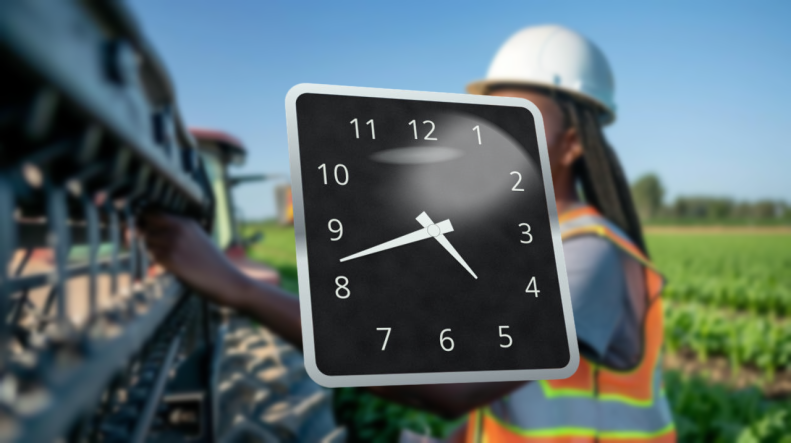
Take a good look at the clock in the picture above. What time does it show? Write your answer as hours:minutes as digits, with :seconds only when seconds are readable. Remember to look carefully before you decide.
4:42
